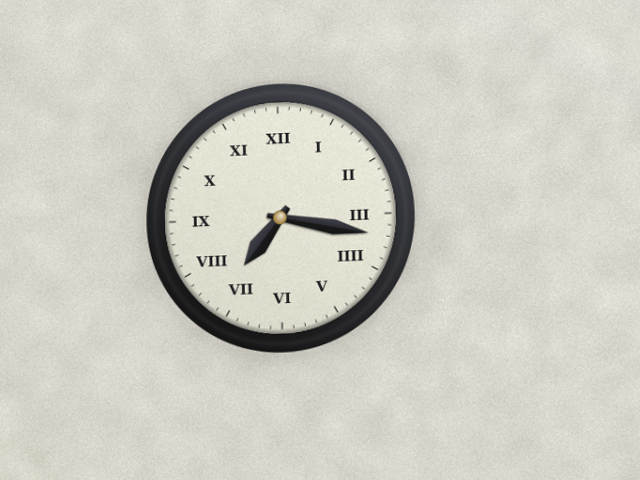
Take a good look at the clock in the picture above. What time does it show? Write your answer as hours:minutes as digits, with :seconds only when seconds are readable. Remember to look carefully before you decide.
7:17
